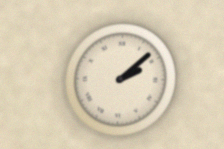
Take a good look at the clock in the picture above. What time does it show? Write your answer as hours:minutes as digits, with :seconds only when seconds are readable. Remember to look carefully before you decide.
2:08
